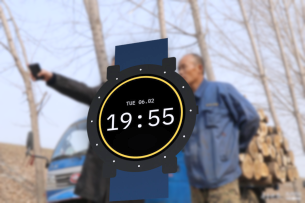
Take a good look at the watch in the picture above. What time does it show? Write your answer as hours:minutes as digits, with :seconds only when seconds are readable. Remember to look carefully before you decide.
19:55
